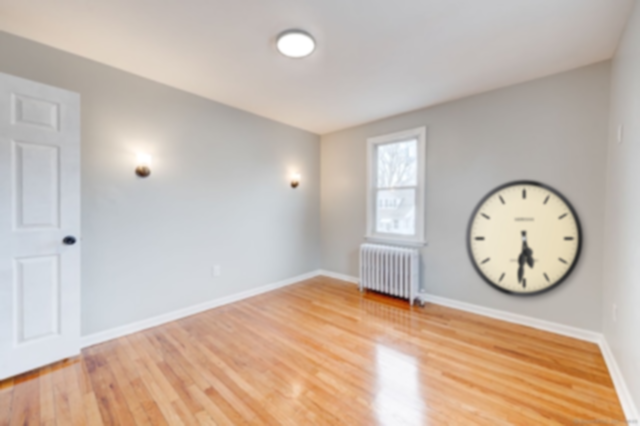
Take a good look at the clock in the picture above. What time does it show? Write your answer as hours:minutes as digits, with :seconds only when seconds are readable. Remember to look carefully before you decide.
5:31
